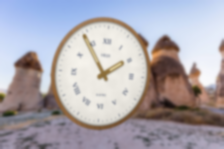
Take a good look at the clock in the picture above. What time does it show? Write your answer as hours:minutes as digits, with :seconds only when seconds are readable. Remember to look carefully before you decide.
1:54
